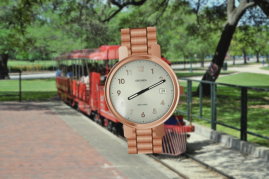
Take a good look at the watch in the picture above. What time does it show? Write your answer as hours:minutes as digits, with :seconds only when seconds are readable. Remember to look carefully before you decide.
8:11
